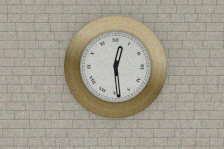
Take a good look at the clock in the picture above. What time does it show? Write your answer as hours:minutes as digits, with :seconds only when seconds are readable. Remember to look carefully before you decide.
12:29
